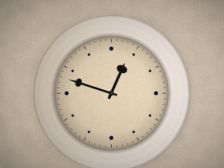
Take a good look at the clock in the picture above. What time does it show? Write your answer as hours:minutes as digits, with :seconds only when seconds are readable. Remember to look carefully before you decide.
12:48
